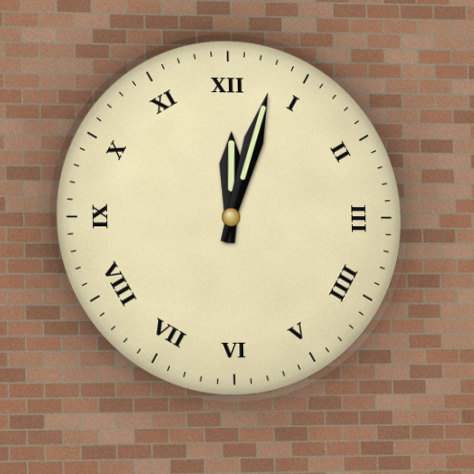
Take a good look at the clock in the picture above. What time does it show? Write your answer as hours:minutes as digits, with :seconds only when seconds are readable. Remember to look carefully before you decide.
12:03
